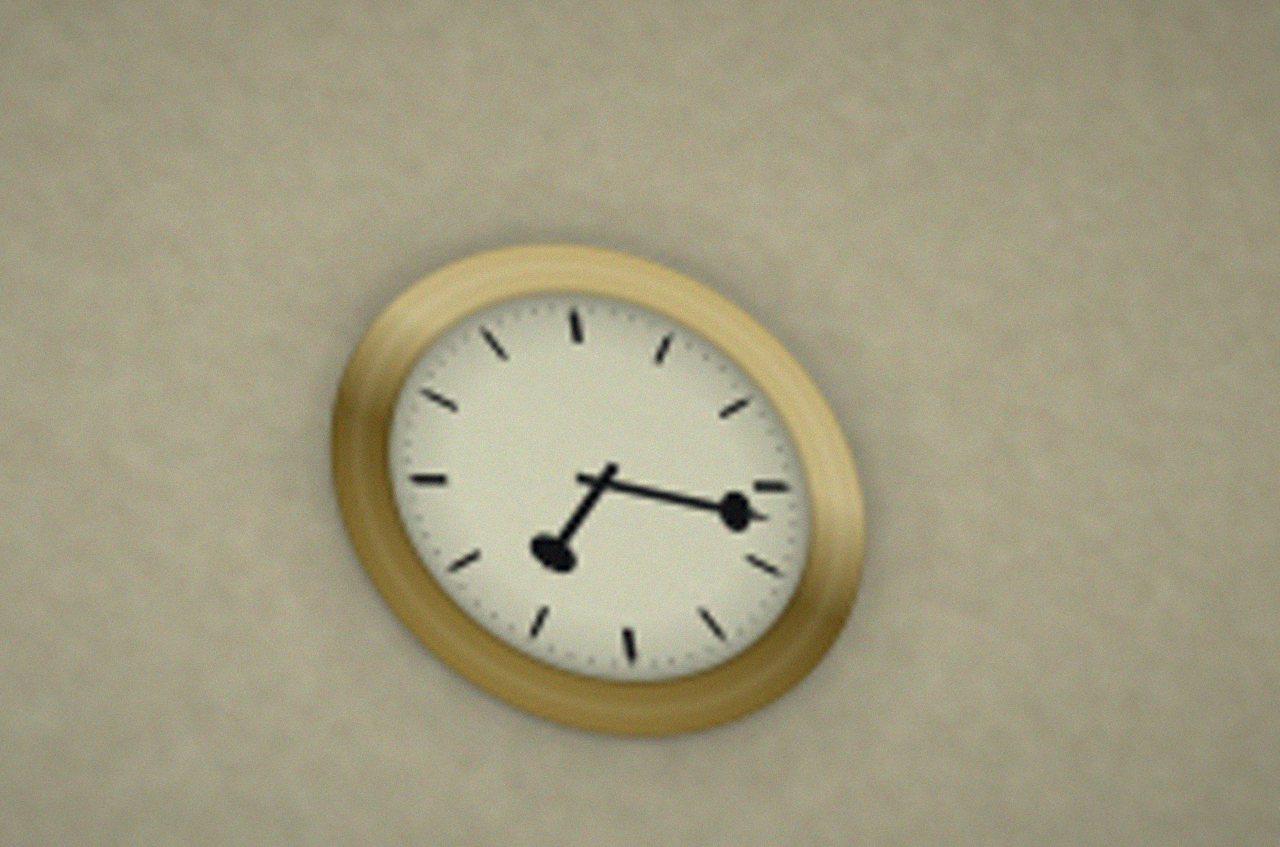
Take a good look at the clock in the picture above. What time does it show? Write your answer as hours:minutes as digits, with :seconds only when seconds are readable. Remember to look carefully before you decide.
7:17
